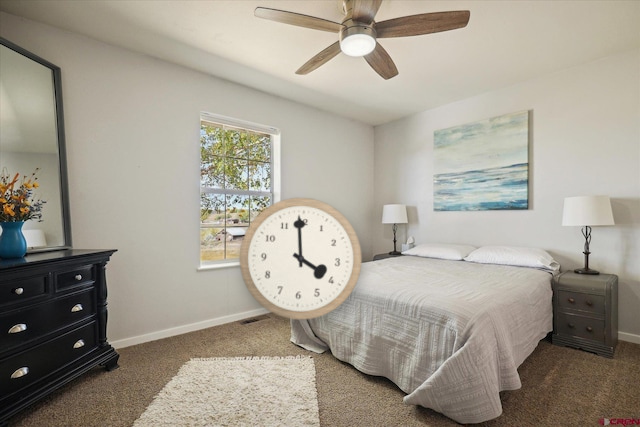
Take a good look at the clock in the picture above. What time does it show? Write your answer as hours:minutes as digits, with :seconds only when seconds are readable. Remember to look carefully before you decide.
3:59
